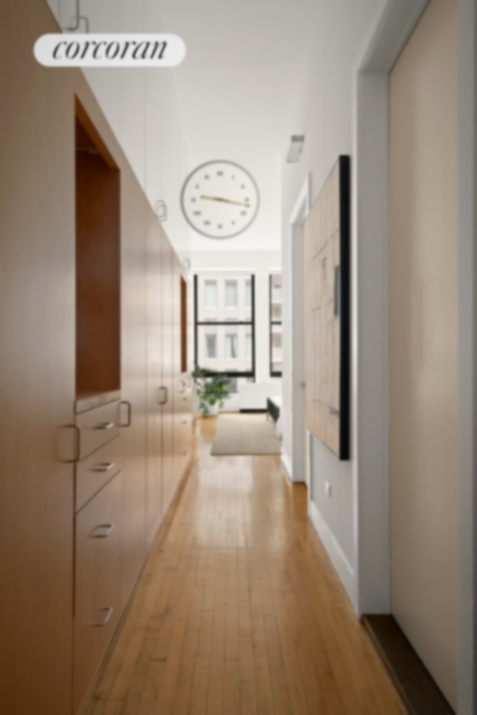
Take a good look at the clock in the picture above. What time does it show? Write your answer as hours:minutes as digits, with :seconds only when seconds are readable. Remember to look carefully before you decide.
9:17
